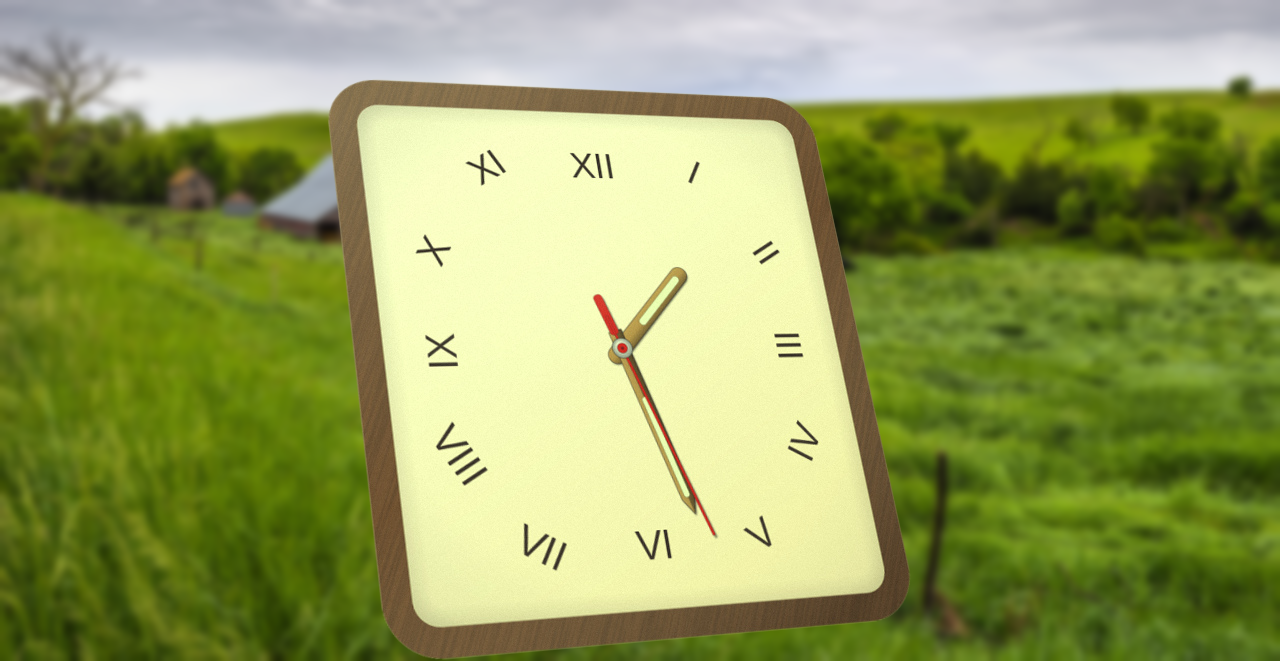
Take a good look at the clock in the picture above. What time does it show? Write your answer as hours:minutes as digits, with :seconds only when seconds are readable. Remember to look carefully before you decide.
1:27:27
